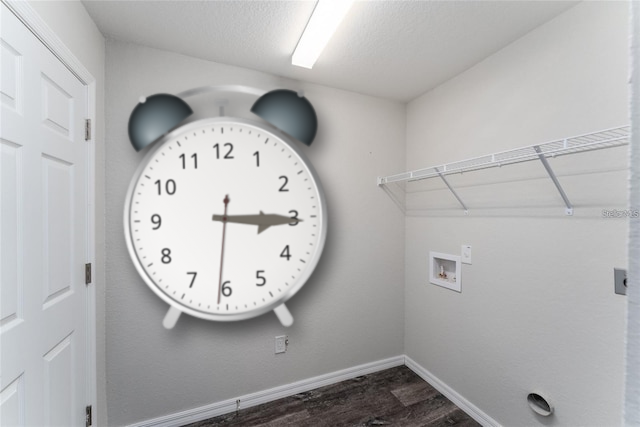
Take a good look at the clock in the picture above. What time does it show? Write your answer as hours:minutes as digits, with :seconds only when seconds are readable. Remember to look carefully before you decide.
3:15:31
